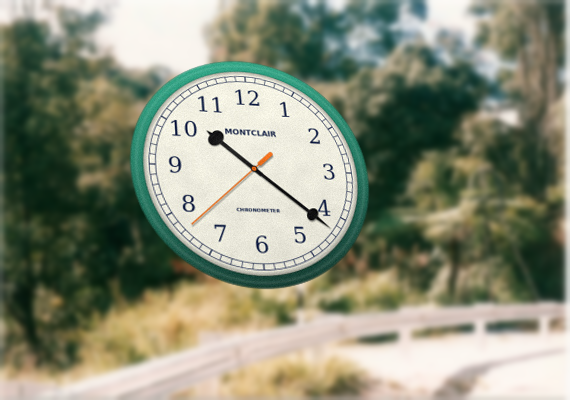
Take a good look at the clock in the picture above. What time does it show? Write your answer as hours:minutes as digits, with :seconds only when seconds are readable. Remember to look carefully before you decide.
10:21:38
